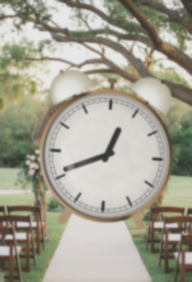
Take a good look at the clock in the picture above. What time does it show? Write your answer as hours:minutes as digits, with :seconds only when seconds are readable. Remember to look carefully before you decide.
12:41
